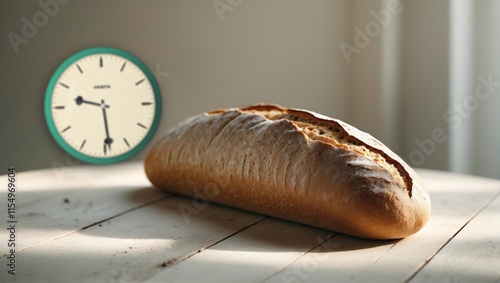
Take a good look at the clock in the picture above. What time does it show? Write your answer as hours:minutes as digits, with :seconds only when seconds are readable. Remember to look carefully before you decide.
9:29
